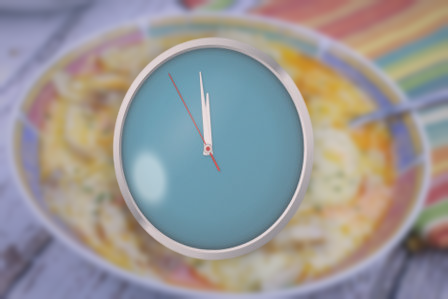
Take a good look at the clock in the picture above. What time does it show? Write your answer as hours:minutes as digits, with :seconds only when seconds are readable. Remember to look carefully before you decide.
11:58:55
